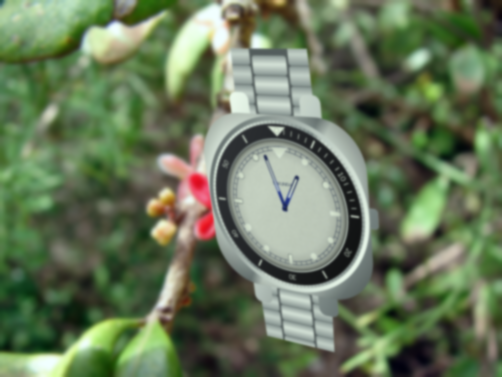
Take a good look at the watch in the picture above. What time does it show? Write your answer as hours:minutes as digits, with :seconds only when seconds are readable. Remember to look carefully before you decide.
12:57
